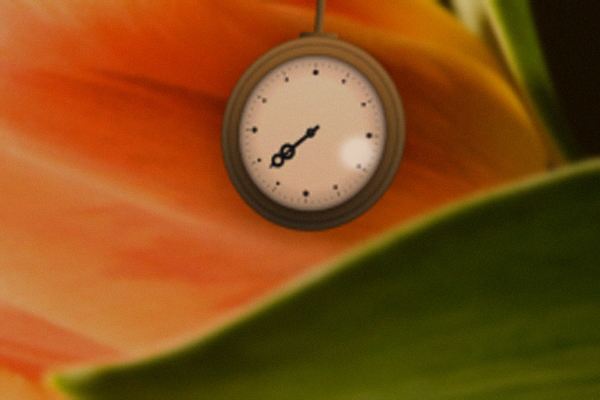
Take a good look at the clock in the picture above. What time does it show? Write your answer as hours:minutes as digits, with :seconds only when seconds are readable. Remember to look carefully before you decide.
7:38
